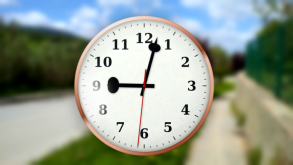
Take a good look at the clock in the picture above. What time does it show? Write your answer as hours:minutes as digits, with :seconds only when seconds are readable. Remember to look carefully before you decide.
9:02:31
